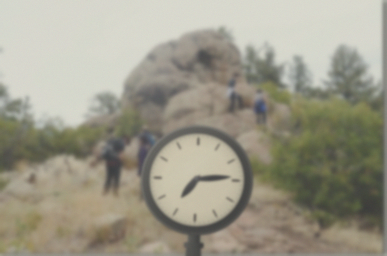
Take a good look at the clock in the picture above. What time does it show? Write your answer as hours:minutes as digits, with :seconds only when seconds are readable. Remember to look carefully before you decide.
7:14
